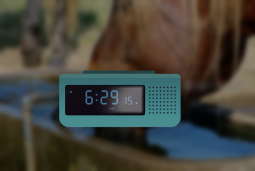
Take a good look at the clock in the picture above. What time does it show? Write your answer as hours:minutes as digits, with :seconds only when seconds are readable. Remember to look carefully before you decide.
6:29:15
